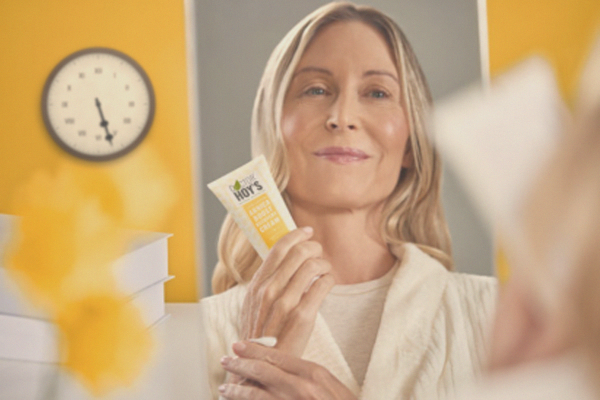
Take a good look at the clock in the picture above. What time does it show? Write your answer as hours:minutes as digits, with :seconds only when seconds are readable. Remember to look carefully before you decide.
5:27
